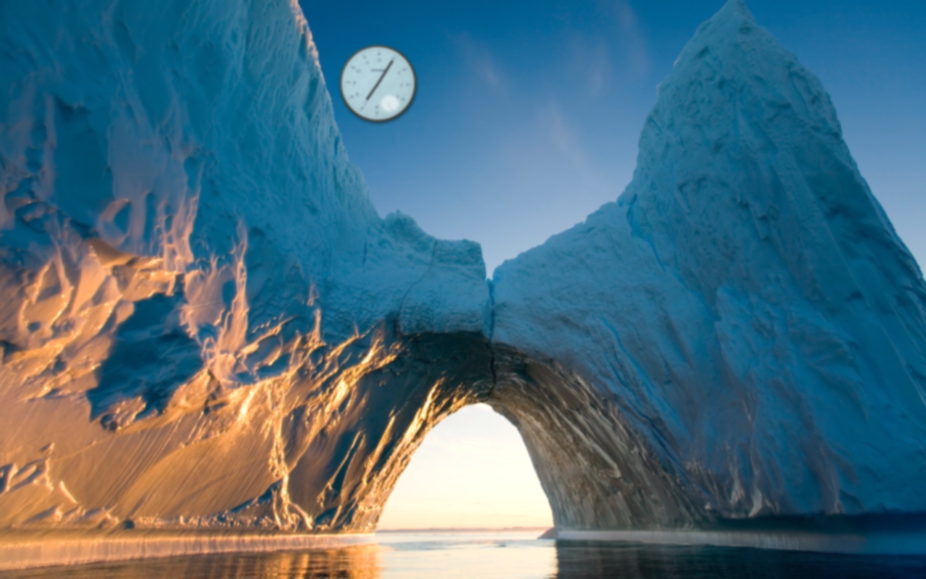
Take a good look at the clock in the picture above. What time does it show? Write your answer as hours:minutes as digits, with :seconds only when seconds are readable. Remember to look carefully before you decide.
7:05
